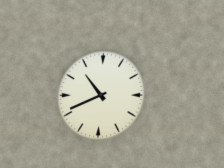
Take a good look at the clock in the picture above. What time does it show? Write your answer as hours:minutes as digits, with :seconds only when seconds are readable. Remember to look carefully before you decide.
10:41
